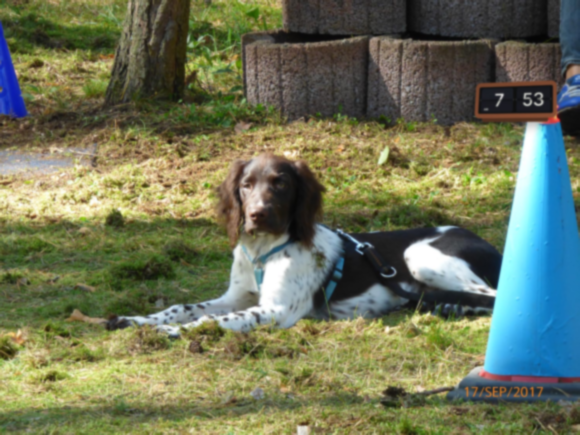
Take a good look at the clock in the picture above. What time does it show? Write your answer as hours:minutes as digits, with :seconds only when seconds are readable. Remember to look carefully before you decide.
7:53
